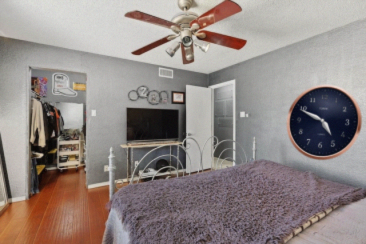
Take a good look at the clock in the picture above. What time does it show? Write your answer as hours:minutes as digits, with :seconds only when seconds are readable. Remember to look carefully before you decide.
4:49
